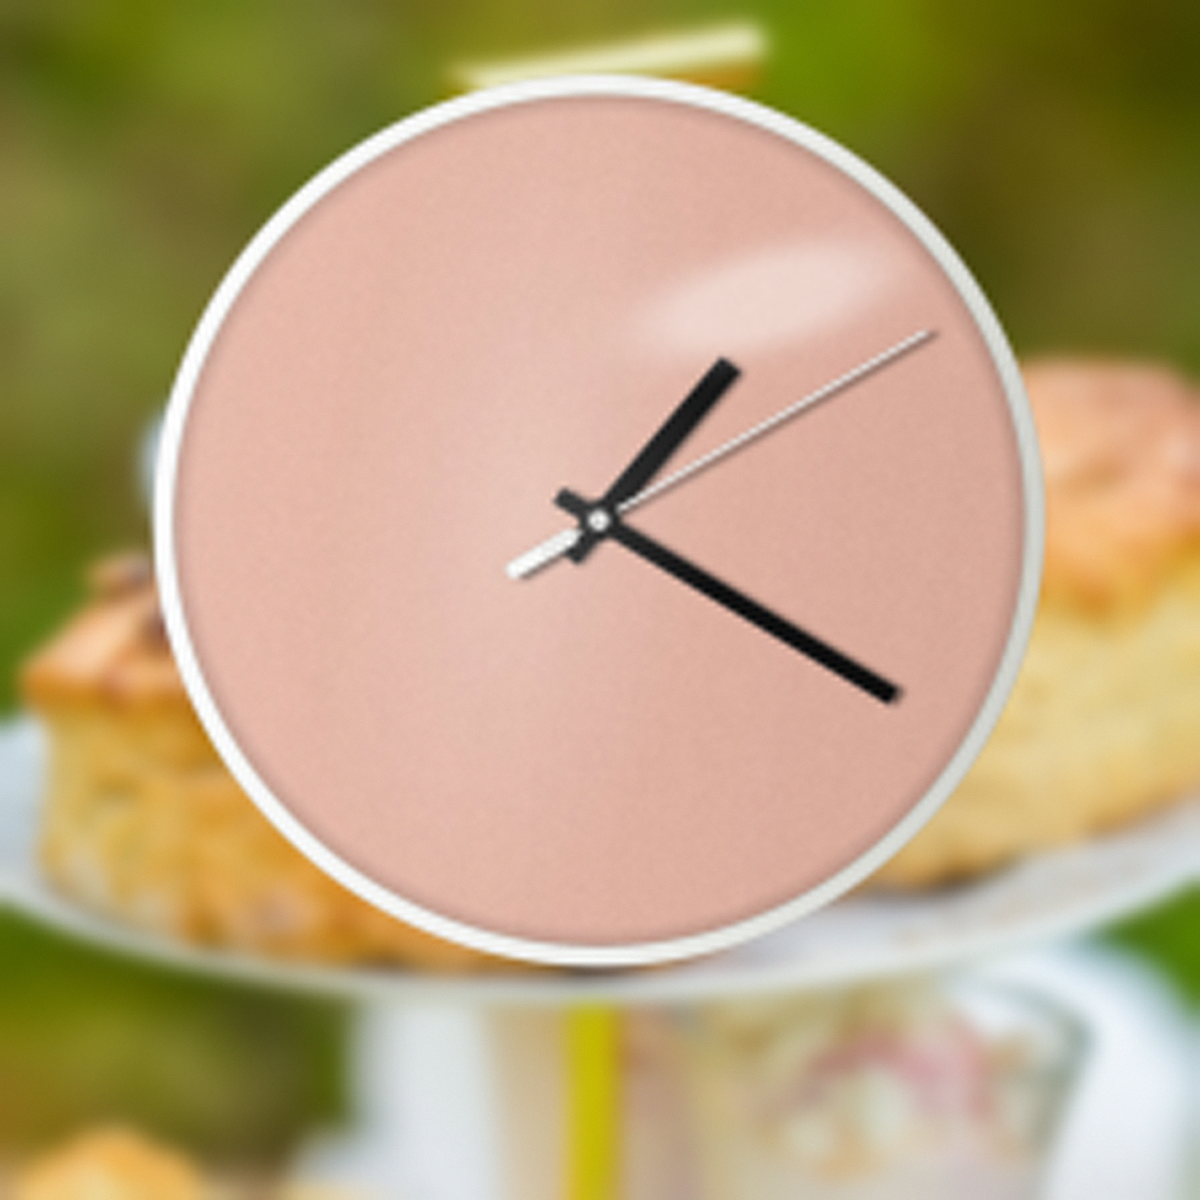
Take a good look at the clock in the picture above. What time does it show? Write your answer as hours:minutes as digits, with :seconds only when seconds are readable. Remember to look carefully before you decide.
1:20:10
